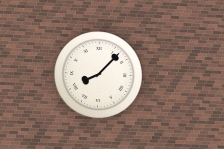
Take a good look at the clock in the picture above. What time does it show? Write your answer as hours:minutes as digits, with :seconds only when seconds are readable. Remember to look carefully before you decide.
8:07
